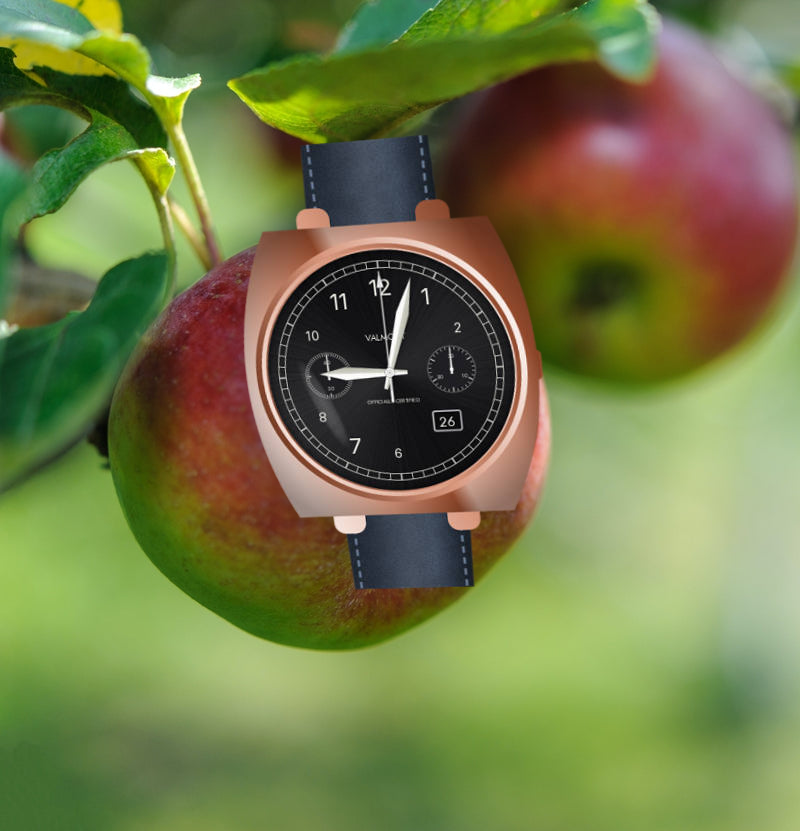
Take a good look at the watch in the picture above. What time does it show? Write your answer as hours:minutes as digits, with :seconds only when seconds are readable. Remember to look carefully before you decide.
9:03
